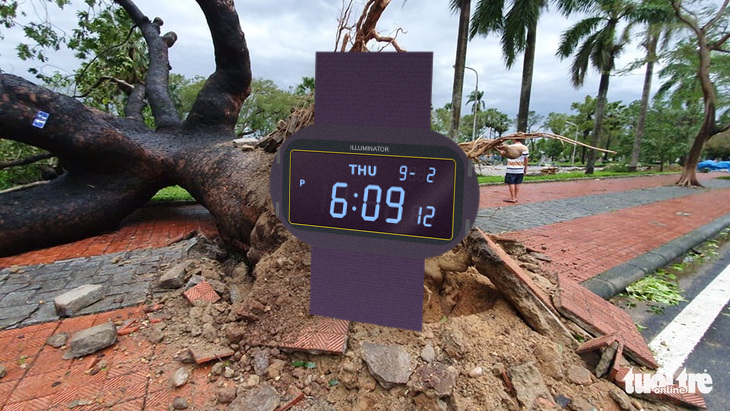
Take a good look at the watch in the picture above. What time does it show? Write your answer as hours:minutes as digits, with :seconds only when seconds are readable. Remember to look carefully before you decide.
6:09:12
